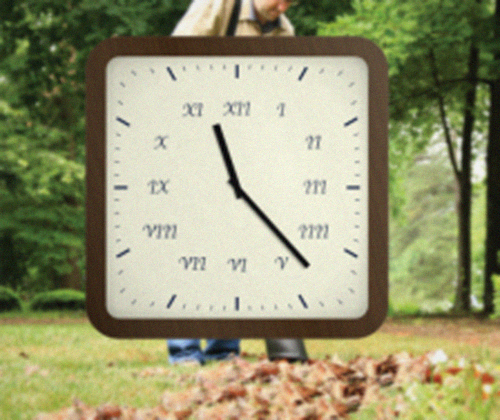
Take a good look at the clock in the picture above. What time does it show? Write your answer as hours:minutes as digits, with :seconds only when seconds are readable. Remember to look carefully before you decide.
11:23
